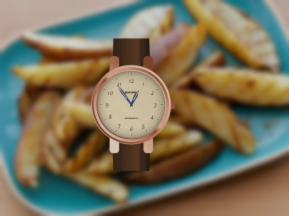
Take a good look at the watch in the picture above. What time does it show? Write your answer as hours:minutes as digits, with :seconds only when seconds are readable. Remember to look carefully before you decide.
12:54
